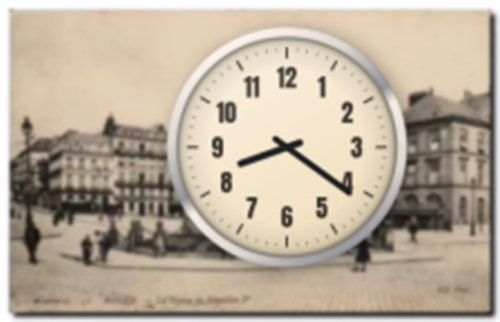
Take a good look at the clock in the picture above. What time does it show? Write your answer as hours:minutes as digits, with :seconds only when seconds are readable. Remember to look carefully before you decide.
8:21
